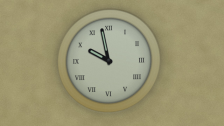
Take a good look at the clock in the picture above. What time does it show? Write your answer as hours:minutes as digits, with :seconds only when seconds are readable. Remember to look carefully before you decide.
9:58
